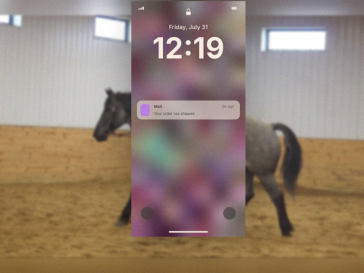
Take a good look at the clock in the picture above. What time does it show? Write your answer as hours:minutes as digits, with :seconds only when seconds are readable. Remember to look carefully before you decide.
12:19
